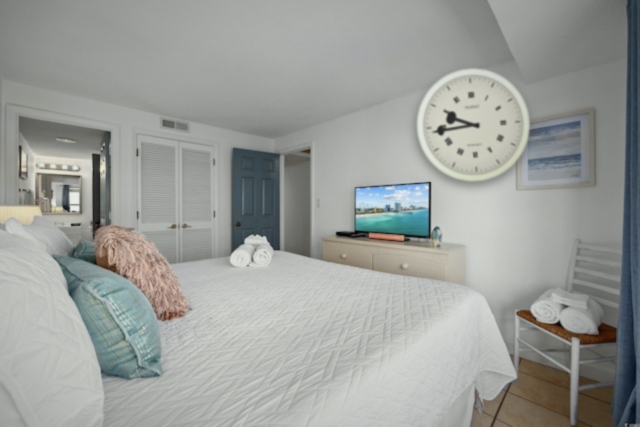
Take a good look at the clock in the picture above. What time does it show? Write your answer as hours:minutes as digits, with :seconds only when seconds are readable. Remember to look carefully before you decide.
9:44
